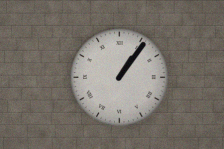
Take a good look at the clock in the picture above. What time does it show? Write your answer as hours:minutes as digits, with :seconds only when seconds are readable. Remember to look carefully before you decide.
1:06
